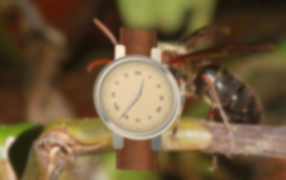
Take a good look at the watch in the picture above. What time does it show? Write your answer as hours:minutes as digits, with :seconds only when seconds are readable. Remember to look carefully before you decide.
12:36
